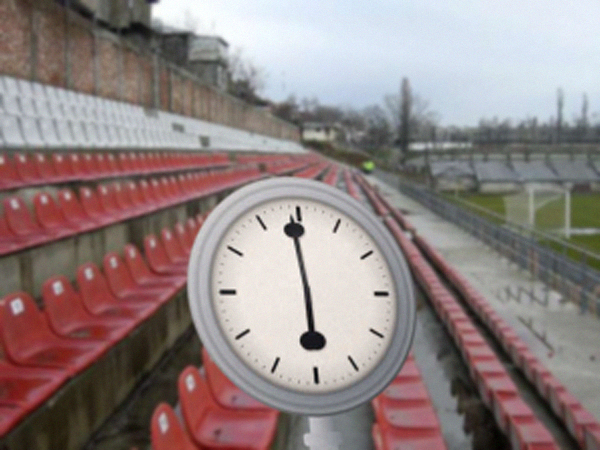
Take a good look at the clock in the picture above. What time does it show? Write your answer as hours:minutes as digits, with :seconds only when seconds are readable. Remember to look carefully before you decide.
5:59
